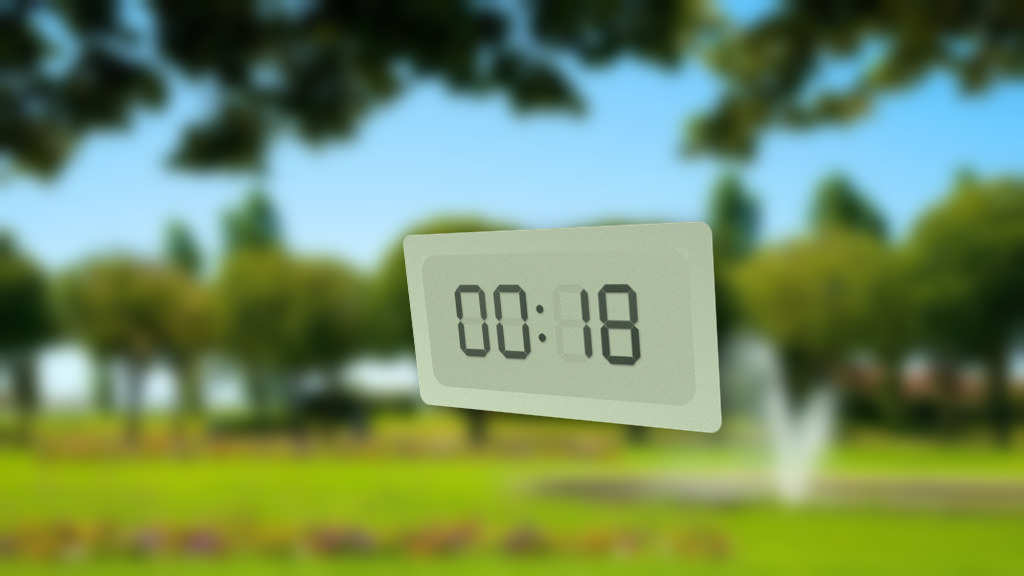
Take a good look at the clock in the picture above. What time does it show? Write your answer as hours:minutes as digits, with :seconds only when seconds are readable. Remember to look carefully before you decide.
0:18
